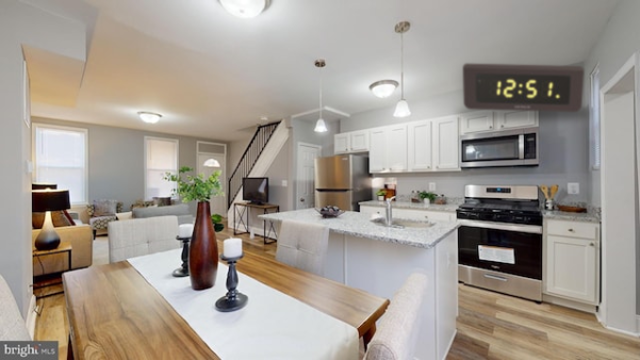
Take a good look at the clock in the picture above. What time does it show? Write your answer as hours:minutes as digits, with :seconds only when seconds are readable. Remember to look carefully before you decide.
12:51
